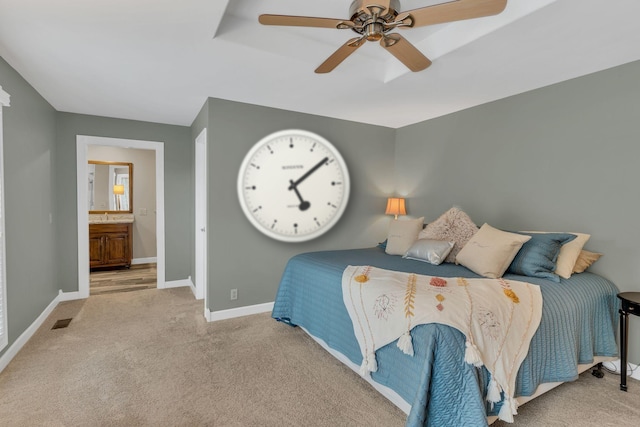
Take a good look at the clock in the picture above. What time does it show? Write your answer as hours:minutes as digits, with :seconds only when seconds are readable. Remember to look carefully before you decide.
5:09
